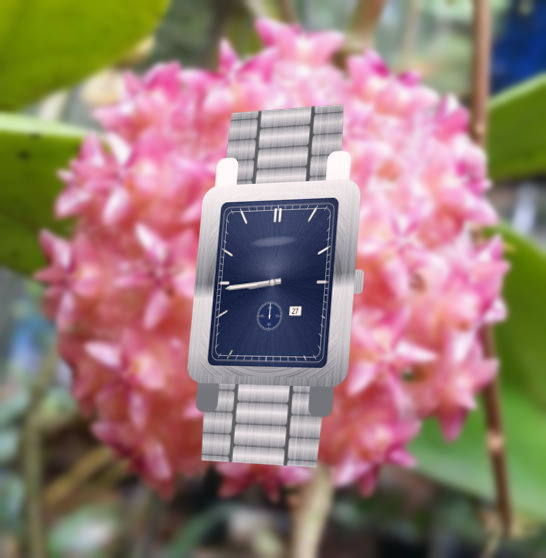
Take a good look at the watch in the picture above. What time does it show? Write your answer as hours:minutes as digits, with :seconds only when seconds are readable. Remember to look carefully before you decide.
8:44
